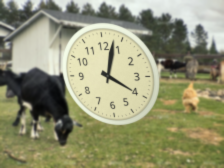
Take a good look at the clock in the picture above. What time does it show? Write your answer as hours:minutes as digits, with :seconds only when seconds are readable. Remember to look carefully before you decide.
4:03
